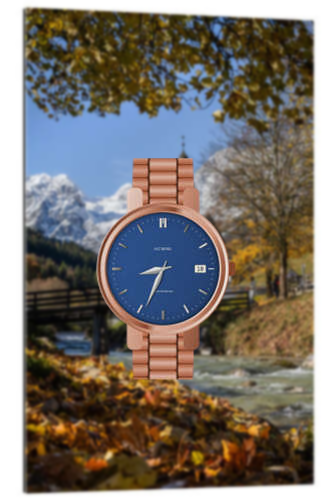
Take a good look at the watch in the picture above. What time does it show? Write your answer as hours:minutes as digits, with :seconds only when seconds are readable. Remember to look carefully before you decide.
8:34
